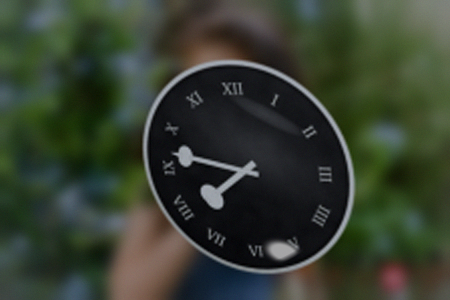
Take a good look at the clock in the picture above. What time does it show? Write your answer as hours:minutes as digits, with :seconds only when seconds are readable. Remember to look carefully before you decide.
7:47
